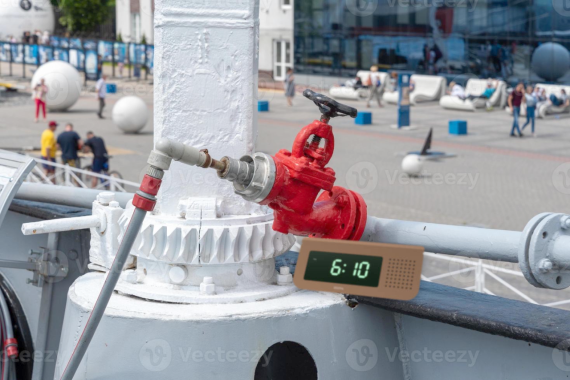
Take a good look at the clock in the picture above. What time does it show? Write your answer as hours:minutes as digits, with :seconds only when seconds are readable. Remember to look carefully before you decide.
6:10
